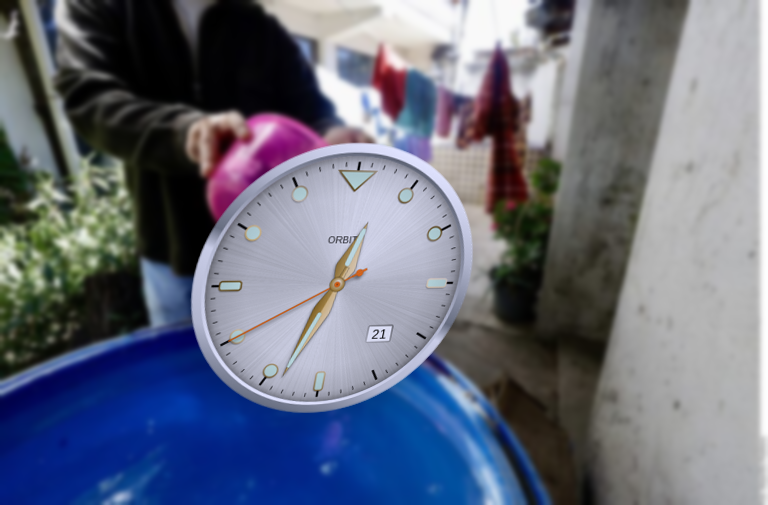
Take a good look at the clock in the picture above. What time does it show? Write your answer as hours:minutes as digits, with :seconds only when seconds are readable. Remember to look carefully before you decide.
12:33:40
